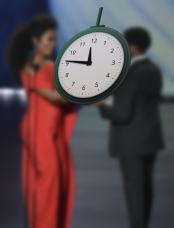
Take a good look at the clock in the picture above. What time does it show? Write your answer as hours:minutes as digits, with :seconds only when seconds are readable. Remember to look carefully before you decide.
11:46
